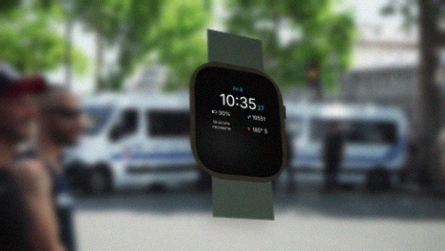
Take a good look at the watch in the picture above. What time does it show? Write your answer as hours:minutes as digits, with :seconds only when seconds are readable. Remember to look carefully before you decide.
10:35
